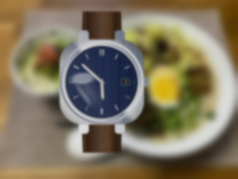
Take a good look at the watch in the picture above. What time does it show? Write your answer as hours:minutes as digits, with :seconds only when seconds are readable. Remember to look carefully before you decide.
5:52
